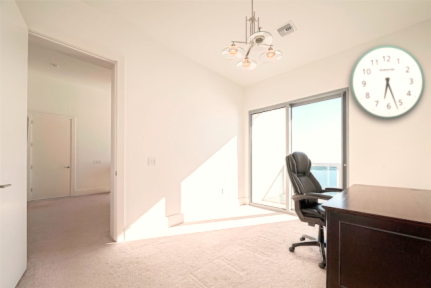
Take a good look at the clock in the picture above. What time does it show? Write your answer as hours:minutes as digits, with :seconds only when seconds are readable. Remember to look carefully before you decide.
6:27
